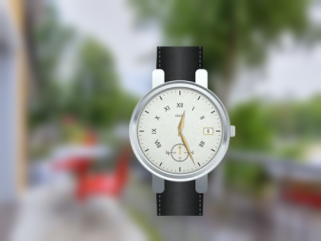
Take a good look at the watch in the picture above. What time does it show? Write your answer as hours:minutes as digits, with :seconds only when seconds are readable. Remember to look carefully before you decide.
12:26
